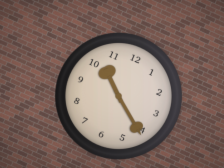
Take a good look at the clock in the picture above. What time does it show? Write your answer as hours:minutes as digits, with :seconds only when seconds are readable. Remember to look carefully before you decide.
10:21
